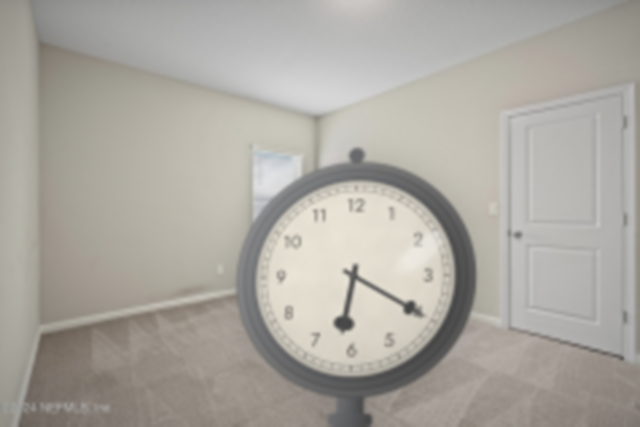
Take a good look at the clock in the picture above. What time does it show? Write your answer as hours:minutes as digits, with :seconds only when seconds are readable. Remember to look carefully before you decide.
6:20
